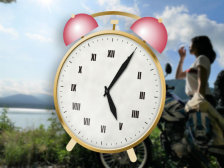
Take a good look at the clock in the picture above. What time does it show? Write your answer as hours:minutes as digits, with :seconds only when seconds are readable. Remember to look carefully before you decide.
5:05
